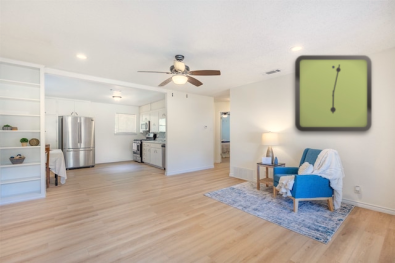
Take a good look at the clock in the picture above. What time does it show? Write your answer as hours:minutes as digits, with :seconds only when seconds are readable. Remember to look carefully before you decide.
6:02
